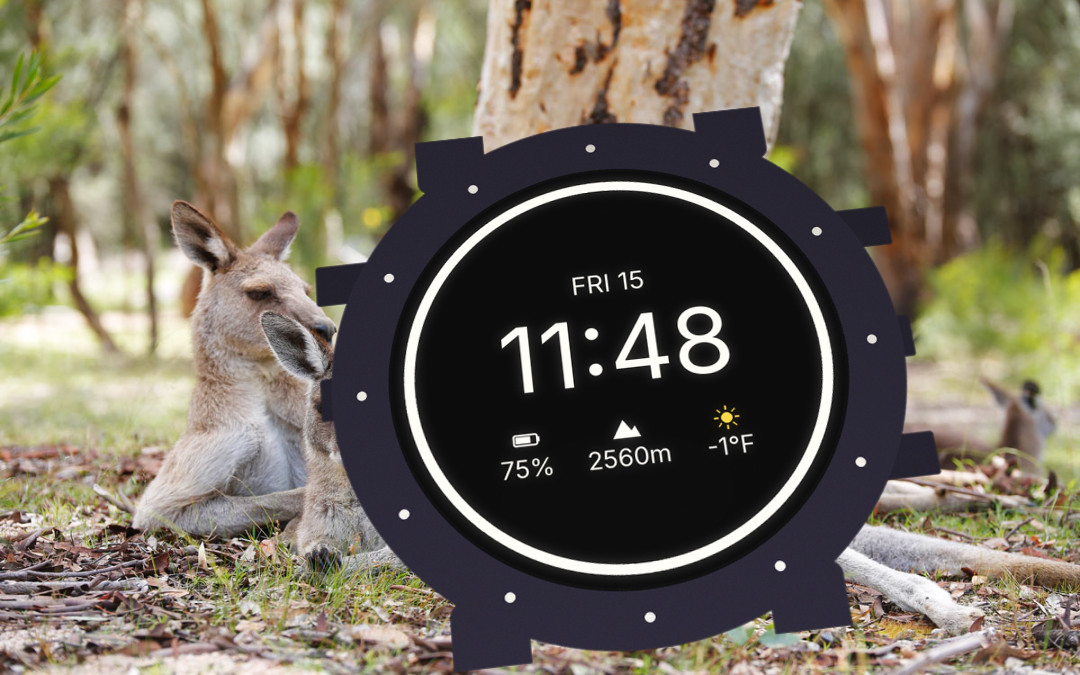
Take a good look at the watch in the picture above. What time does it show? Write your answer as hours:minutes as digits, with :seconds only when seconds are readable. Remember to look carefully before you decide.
11:48
